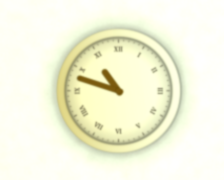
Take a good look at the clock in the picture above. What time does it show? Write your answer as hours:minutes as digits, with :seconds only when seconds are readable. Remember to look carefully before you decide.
10:48
